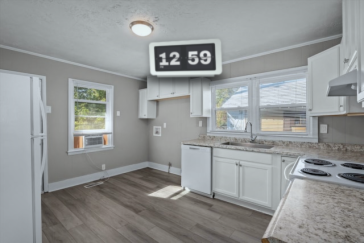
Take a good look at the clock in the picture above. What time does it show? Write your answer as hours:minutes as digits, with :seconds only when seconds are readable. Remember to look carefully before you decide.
12:59
